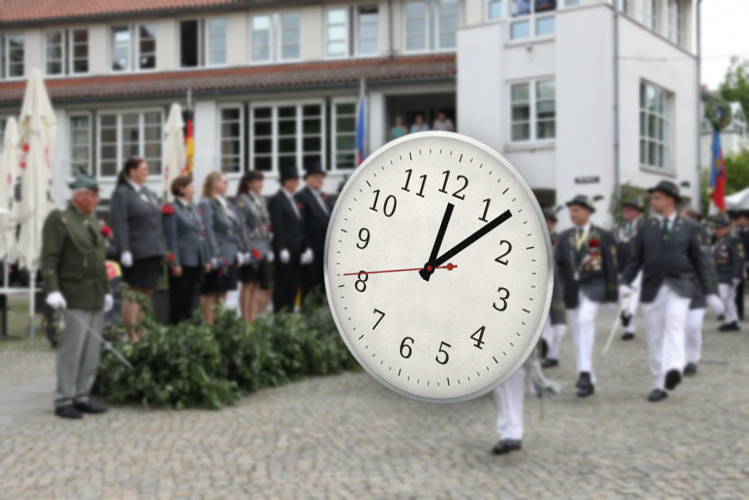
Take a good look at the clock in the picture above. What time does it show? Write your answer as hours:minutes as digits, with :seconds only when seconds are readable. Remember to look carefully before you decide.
12:06:41
